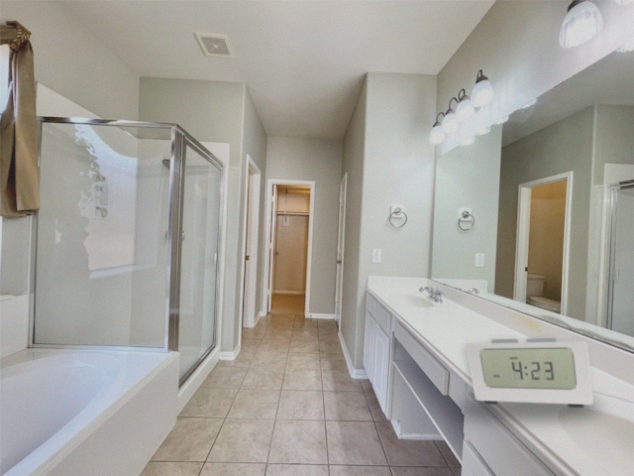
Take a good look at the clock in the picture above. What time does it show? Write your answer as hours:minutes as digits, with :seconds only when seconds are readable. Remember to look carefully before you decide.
4:23
